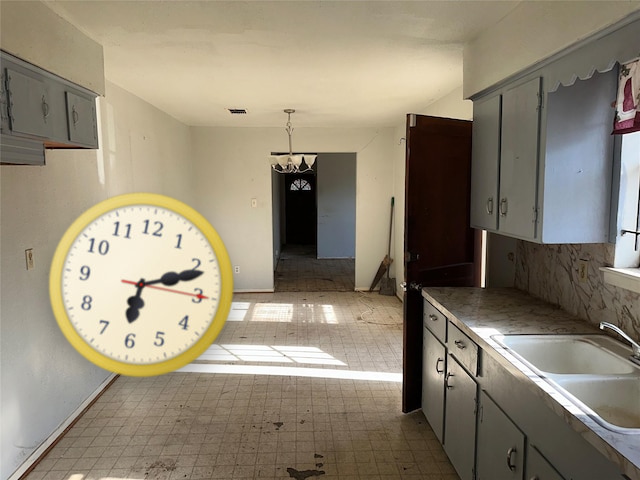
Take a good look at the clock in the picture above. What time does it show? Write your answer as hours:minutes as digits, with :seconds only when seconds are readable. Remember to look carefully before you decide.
6:11:15
